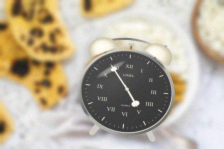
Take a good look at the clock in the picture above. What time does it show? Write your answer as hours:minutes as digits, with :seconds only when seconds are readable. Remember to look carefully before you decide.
4:54
